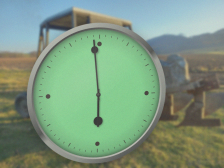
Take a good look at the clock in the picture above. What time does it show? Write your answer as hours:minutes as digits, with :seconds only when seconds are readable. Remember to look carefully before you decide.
5:59
